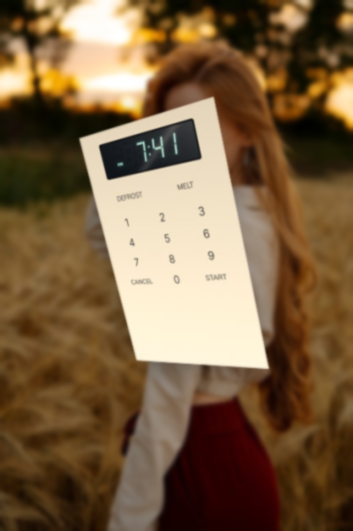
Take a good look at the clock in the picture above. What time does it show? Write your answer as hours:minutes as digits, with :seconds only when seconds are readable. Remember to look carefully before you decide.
7:41
